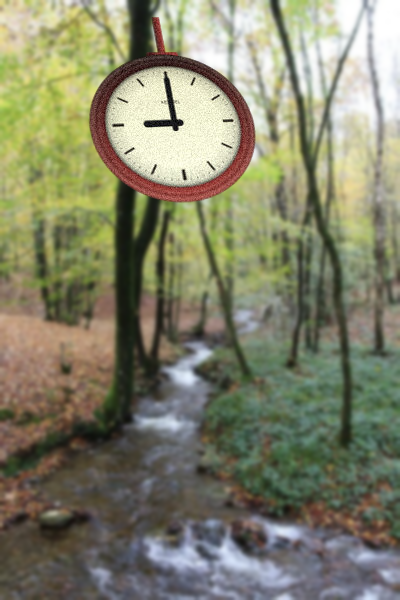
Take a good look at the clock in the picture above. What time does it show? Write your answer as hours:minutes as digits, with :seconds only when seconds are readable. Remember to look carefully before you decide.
9:00
